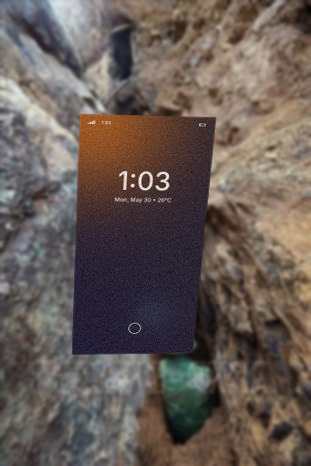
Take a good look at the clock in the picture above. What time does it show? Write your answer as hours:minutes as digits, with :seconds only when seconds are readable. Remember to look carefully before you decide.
1:03
